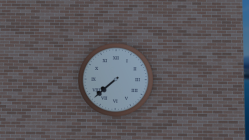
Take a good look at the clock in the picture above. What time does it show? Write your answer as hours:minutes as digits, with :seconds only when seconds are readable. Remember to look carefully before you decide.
7:38
